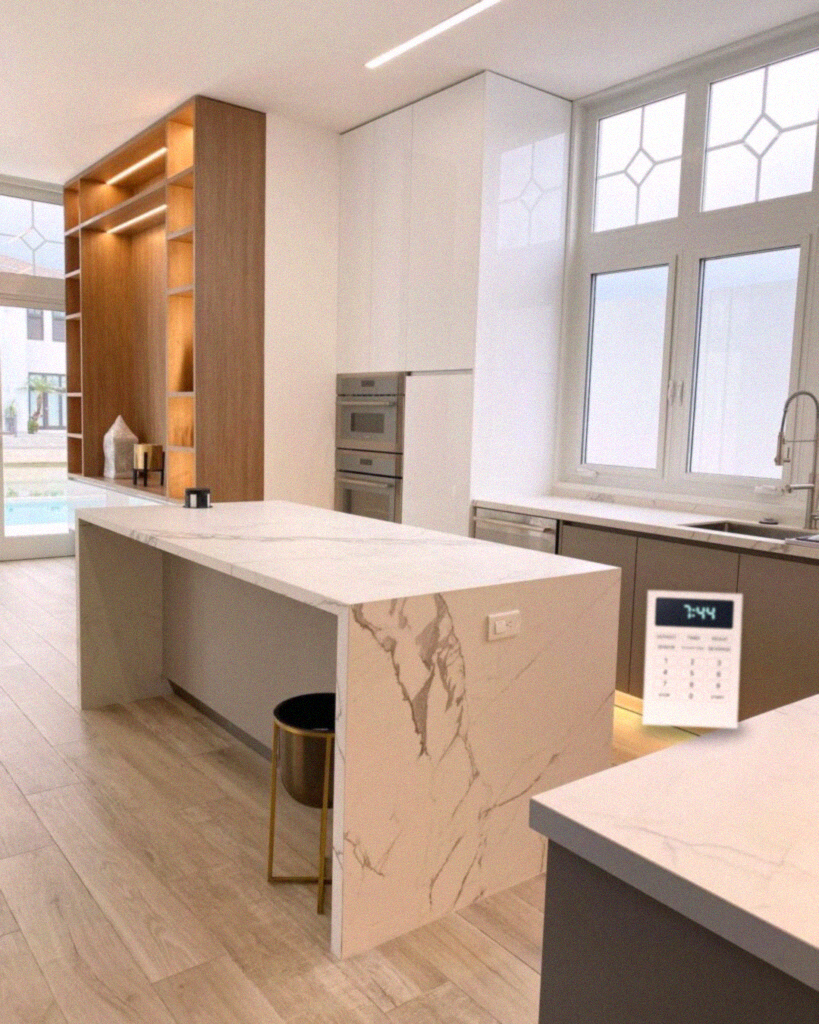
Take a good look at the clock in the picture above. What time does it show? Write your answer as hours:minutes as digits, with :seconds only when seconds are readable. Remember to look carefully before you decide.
7:44
